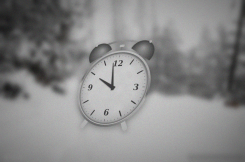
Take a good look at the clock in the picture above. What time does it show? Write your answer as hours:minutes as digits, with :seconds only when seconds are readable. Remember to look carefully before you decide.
9:58
